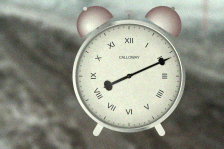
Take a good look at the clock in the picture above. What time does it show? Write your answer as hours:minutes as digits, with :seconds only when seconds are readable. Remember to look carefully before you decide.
8:11
